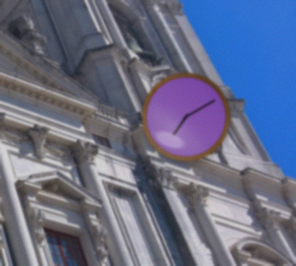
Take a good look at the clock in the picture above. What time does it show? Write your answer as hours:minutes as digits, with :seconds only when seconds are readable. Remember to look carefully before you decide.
7:10
